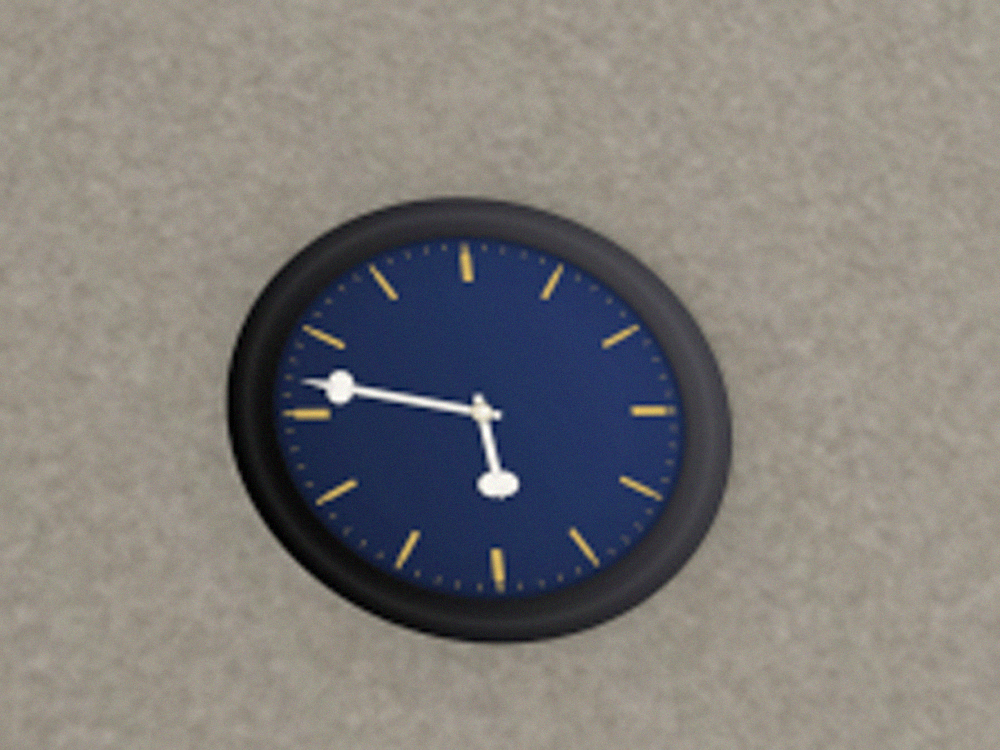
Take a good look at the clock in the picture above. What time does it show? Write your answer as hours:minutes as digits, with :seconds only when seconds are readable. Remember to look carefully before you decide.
5:47
